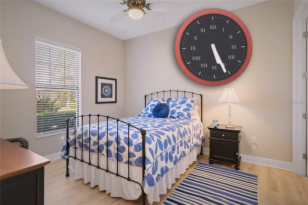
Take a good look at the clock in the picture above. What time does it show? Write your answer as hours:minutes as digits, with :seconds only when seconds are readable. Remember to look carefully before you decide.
5:26
